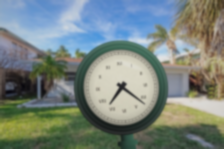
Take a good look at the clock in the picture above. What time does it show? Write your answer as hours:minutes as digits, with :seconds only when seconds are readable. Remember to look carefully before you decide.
7:22
